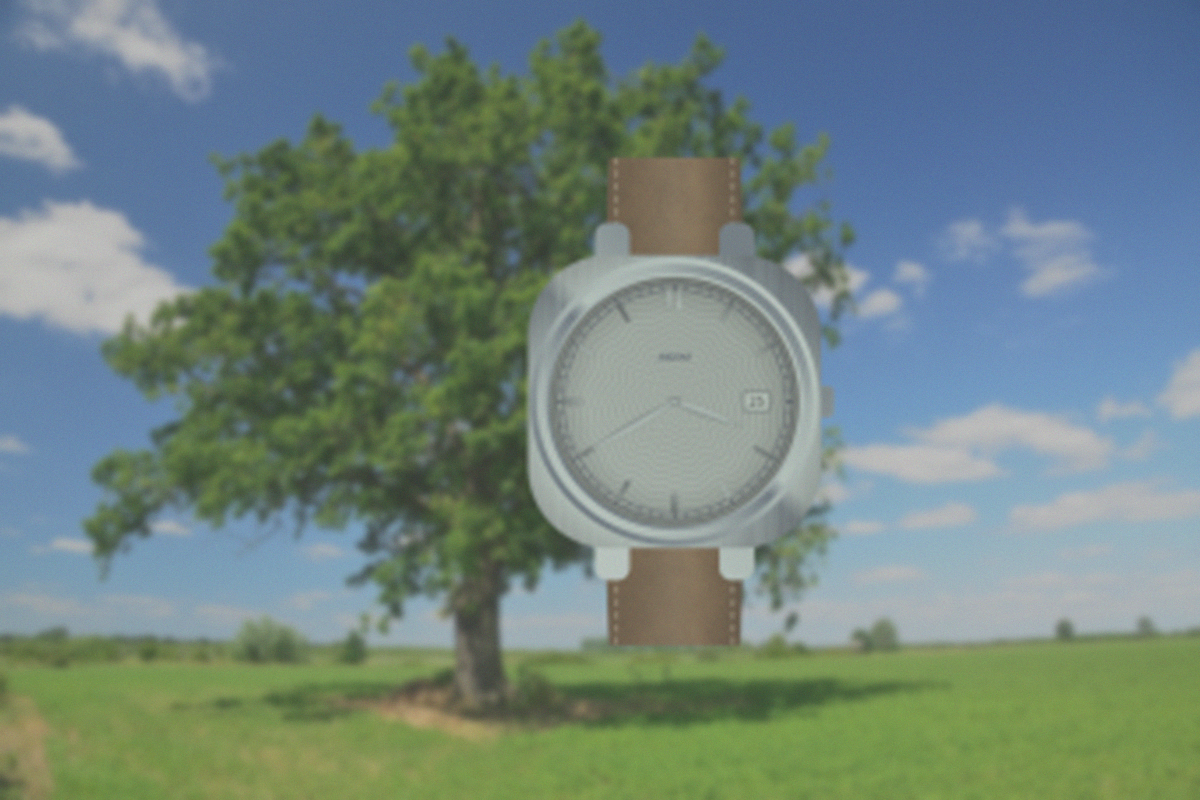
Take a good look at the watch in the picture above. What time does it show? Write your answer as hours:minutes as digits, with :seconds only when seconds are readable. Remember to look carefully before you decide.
3:40
